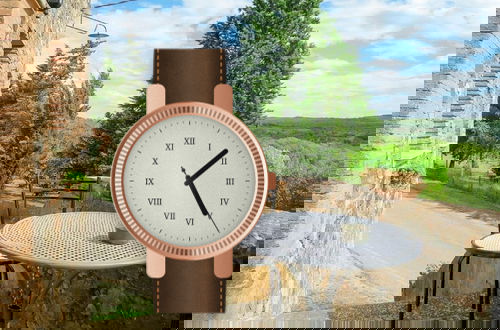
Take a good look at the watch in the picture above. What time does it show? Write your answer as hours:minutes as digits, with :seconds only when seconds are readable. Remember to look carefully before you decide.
5:08:25
